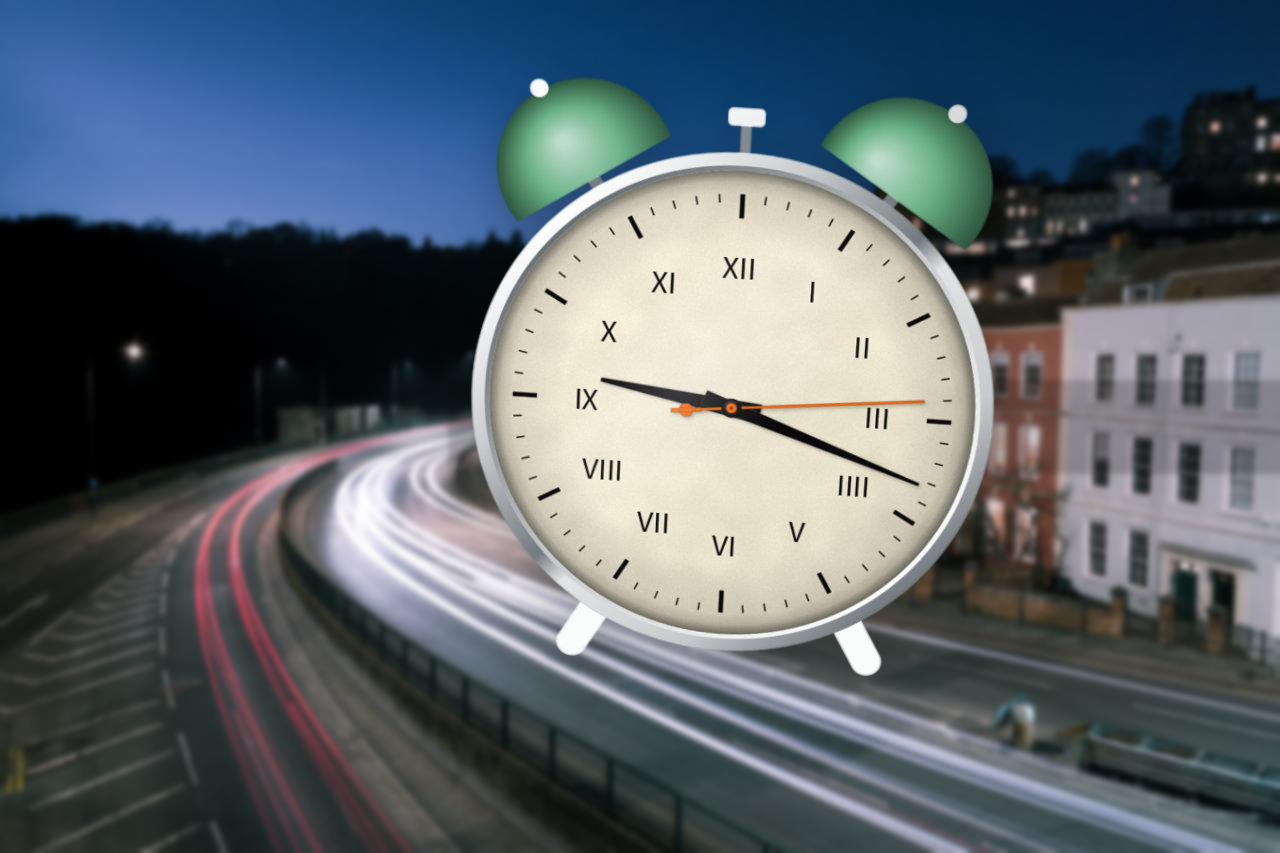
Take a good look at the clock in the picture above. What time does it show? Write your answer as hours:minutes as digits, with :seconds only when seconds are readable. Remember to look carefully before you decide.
9:18:14
